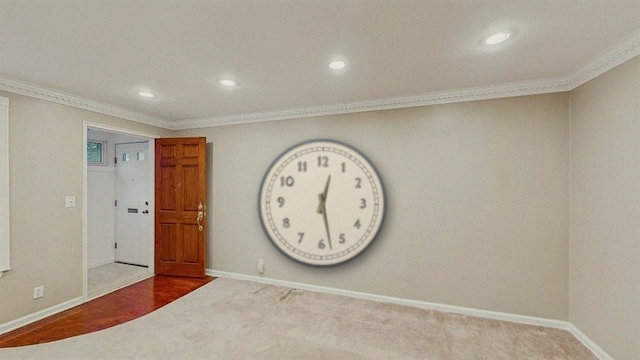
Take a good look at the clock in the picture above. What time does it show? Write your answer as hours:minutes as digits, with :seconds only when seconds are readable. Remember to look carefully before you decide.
12:28
